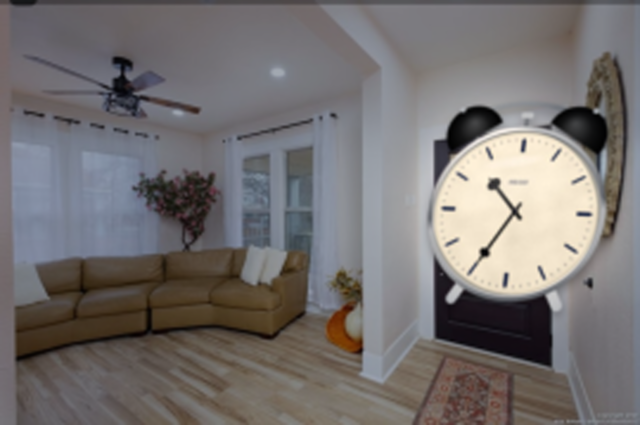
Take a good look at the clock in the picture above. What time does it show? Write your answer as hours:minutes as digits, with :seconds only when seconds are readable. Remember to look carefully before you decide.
10:35
